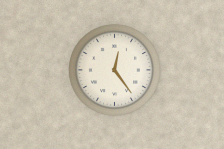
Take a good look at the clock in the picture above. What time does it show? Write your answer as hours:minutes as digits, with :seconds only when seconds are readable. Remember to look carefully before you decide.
12:24
